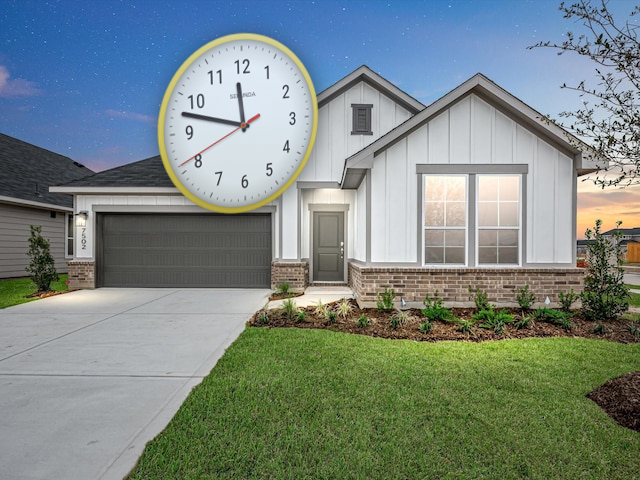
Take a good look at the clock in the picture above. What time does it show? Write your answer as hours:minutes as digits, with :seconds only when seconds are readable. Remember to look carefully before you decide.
11:47:41
